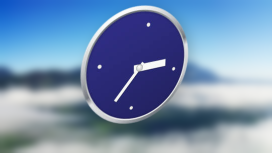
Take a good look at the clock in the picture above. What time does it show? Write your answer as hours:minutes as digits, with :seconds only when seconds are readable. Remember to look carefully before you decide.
2:35
